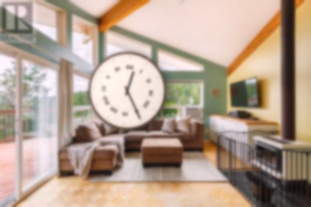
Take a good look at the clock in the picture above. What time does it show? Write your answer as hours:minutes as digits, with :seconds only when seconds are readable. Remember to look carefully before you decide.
12:25
